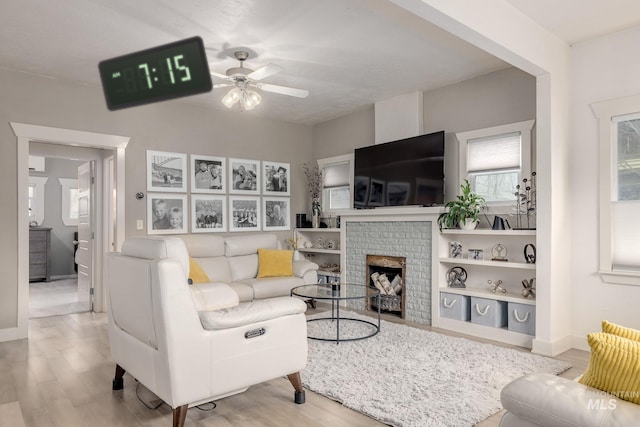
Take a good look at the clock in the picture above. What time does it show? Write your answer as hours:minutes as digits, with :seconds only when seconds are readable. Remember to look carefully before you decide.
7:15
